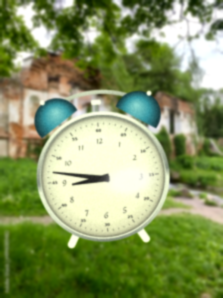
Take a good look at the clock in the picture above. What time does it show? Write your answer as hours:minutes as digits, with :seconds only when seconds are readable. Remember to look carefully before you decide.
8:47
